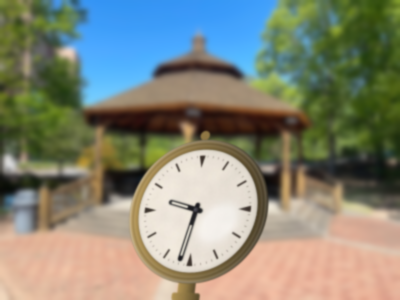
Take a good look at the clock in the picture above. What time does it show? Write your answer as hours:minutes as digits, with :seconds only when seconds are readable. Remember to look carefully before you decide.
9:32
